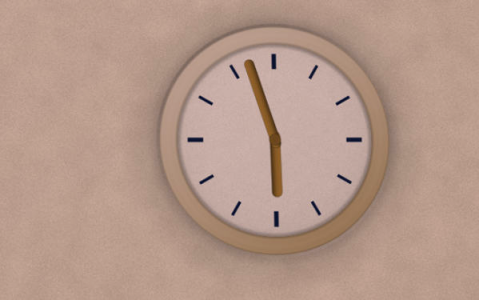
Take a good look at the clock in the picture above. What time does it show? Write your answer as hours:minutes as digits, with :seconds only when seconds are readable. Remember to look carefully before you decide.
5:57
